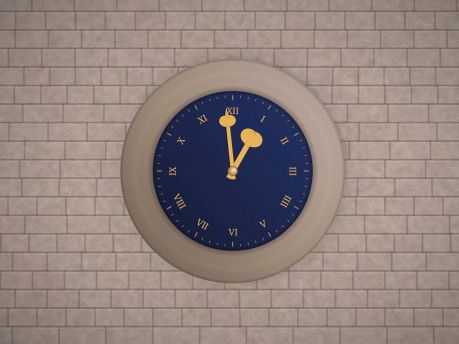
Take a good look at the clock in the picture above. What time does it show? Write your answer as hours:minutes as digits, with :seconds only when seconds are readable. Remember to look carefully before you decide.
12:59
